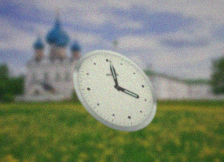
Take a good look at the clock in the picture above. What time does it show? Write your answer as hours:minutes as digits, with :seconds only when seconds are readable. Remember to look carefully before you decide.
4:01
